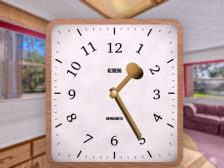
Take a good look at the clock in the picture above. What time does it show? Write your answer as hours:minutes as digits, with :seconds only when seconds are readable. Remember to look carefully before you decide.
1:25
